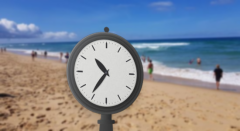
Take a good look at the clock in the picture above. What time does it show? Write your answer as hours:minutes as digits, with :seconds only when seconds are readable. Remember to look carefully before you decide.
10:36
